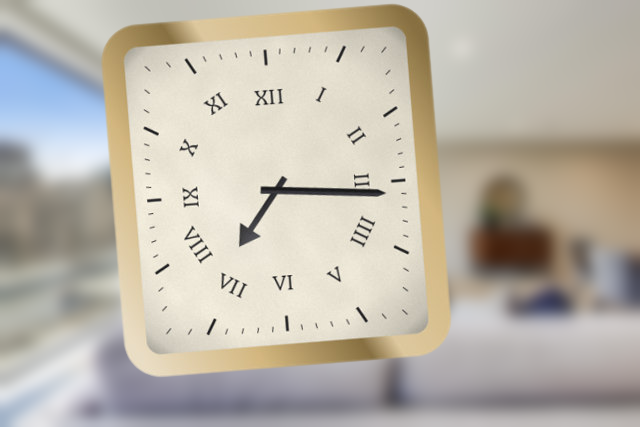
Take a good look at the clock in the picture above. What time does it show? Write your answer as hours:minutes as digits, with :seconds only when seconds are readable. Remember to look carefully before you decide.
7:16
